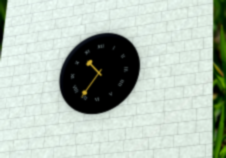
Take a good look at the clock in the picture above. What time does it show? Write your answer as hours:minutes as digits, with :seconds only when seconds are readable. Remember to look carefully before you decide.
10:36
